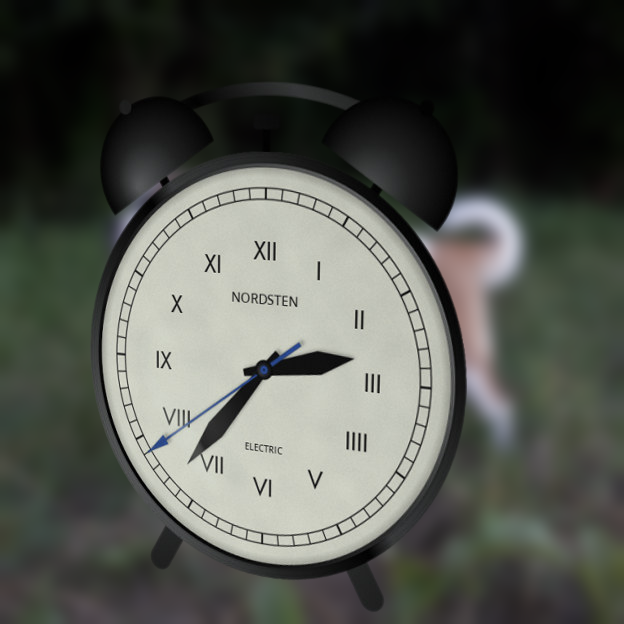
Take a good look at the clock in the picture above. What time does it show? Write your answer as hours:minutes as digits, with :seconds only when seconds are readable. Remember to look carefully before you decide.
2:36:39
